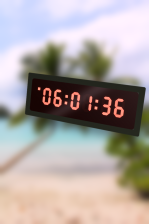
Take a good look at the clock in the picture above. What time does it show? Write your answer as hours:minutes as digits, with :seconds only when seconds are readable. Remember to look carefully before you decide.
6:01:36
